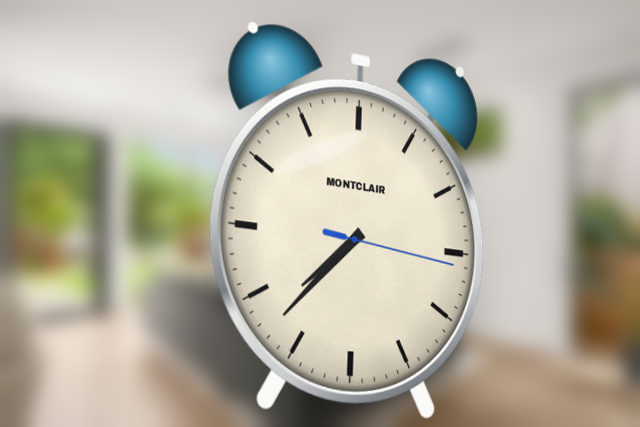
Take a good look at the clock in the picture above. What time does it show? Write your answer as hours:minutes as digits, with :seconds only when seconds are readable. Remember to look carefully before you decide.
7:37:16
